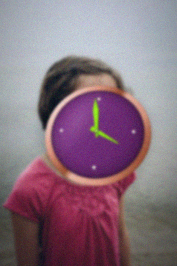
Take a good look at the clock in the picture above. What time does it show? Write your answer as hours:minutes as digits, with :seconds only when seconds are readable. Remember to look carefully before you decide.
3:59
